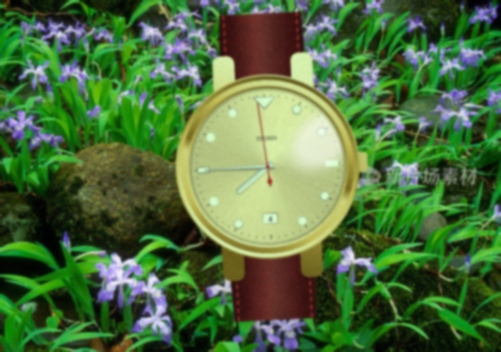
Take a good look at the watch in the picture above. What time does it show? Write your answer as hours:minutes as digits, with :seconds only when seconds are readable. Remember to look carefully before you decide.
7:44:59
